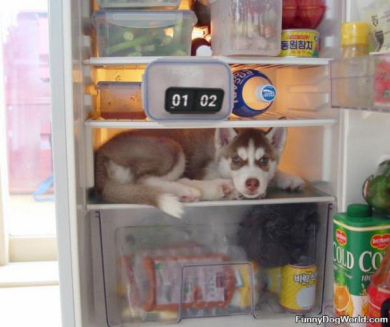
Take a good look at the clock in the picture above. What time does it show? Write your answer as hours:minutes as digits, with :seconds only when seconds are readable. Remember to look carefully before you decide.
1:02
